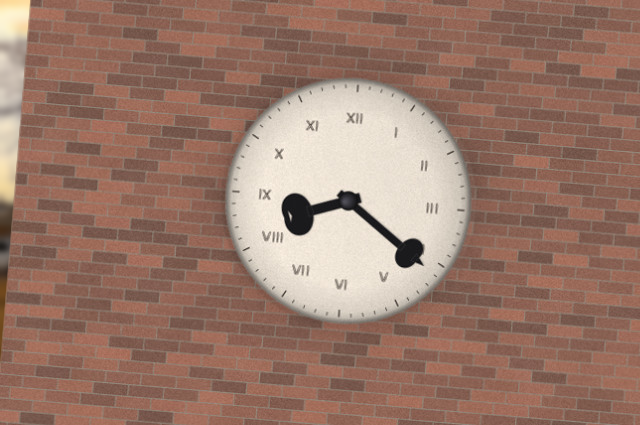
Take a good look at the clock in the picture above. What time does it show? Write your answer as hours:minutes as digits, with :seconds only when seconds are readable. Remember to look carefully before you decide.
8:21
